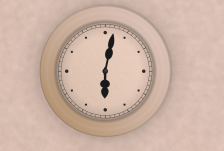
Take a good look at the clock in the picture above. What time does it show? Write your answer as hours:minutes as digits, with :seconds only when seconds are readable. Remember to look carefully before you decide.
6:02
